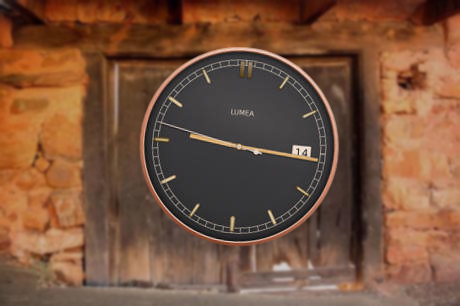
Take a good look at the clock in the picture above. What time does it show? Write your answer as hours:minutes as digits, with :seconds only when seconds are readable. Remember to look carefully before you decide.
9:15:47
